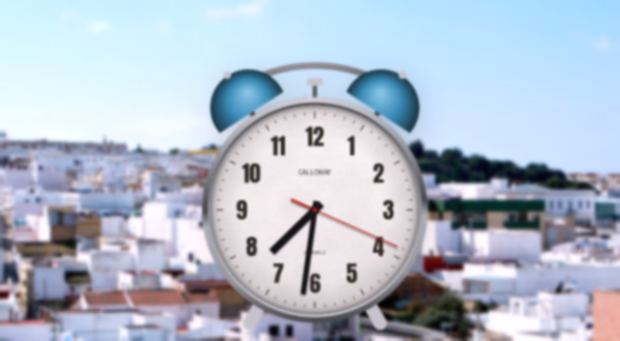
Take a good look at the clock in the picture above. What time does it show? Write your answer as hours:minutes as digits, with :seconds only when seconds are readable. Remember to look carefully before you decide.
7:31:19
